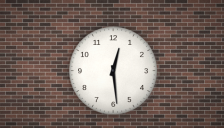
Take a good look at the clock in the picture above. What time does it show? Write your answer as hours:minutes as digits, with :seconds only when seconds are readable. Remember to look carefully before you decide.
12:29
